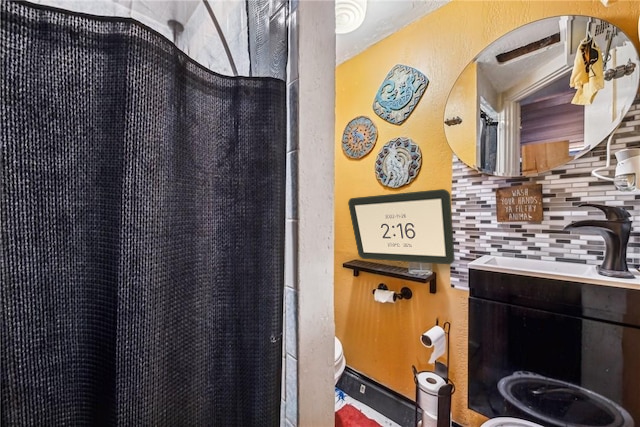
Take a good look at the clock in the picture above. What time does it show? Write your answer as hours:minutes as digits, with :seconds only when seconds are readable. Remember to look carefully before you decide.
2:16
